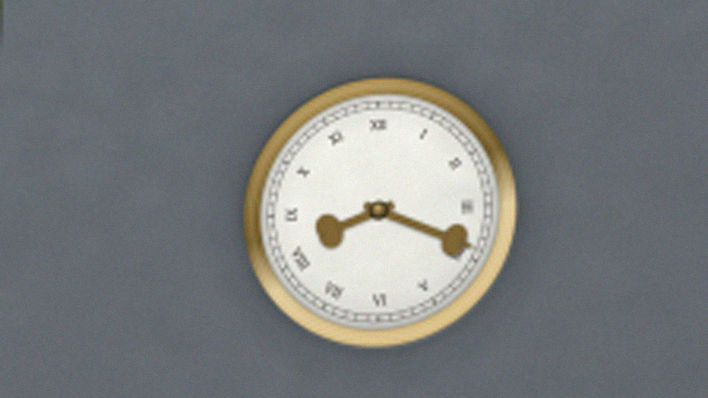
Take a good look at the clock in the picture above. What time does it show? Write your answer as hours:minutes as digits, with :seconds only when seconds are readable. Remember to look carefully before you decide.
8:19
